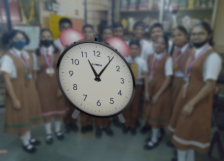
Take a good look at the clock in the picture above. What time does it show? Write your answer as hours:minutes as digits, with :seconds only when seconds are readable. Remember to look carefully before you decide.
11:06
